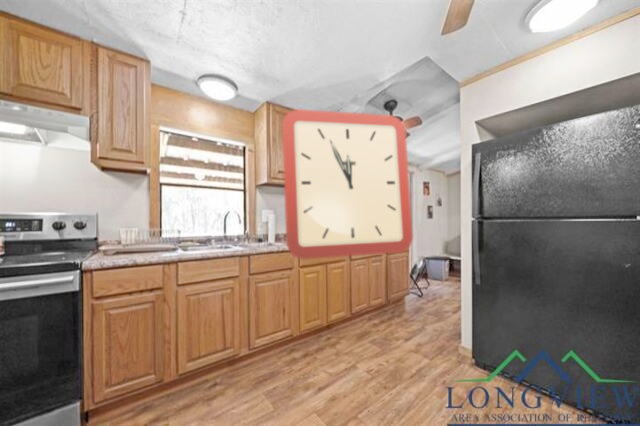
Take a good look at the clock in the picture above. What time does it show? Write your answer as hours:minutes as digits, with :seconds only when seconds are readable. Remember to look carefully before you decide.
11:56
